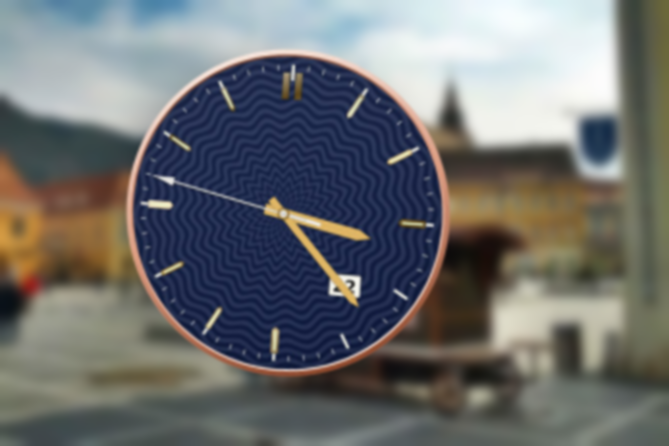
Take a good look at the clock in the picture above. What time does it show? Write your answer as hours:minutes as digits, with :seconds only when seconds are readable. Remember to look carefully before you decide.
3:22:47
